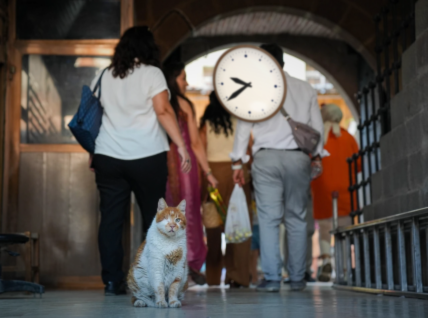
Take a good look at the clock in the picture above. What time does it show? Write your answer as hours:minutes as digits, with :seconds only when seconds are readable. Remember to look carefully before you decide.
9:39
